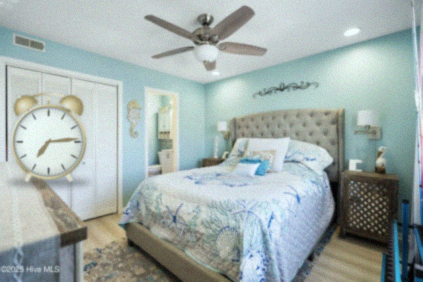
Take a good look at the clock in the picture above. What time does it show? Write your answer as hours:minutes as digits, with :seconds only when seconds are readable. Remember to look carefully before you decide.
7:14
